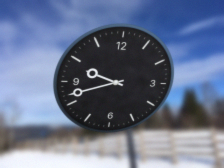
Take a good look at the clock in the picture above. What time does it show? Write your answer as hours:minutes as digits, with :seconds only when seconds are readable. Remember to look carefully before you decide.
9:42
